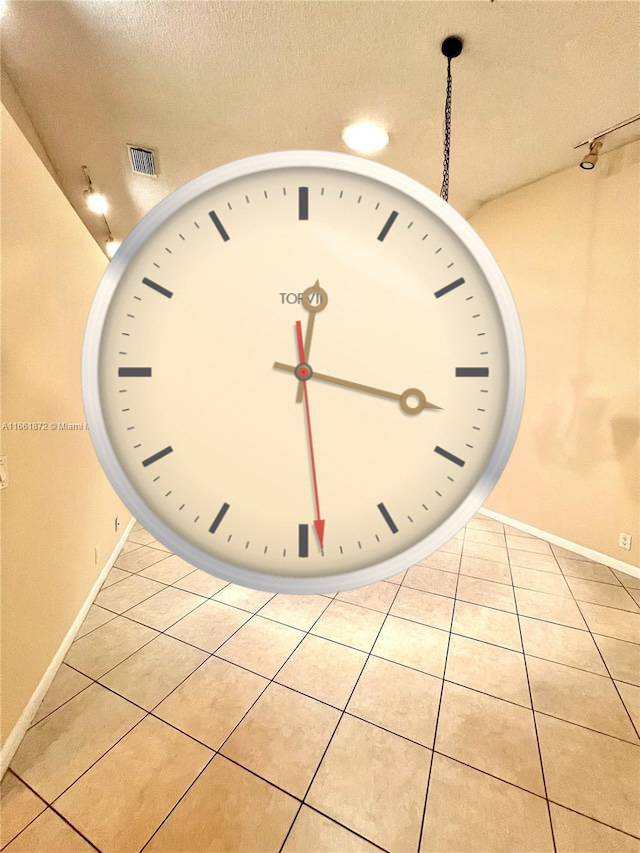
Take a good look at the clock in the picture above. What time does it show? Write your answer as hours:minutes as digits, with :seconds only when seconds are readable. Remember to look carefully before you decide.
12:17:29
